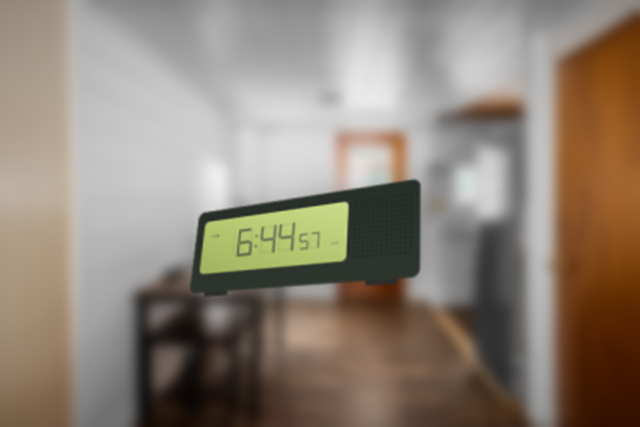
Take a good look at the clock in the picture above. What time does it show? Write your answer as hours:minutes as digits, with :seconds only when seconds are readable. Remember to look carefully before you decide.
6:44:57
